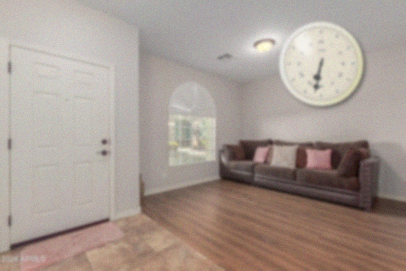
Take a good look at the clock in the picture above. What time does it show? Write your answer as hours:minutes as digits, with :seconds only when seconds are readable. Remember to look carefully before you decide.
6:32
